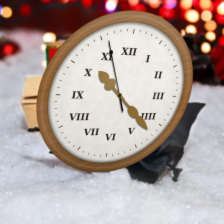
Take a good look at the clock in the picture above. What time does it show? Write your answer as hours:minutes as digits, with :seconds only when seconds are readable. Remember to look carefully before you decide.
10:21:56
